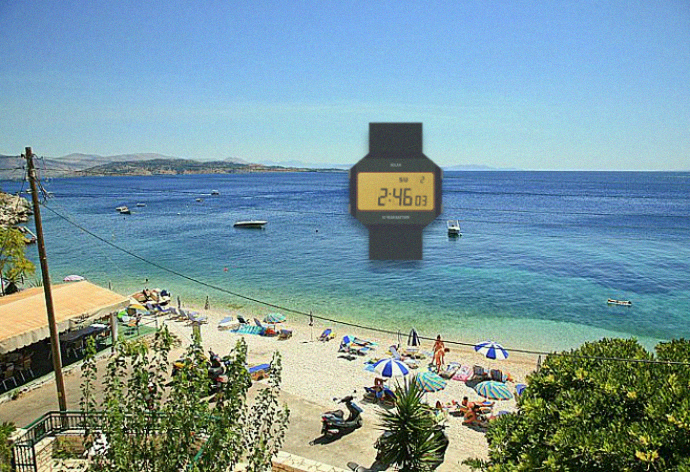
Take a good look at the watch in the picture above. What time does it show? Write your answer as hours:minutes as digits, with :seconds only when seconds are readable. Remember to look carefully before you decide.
2:46:03
